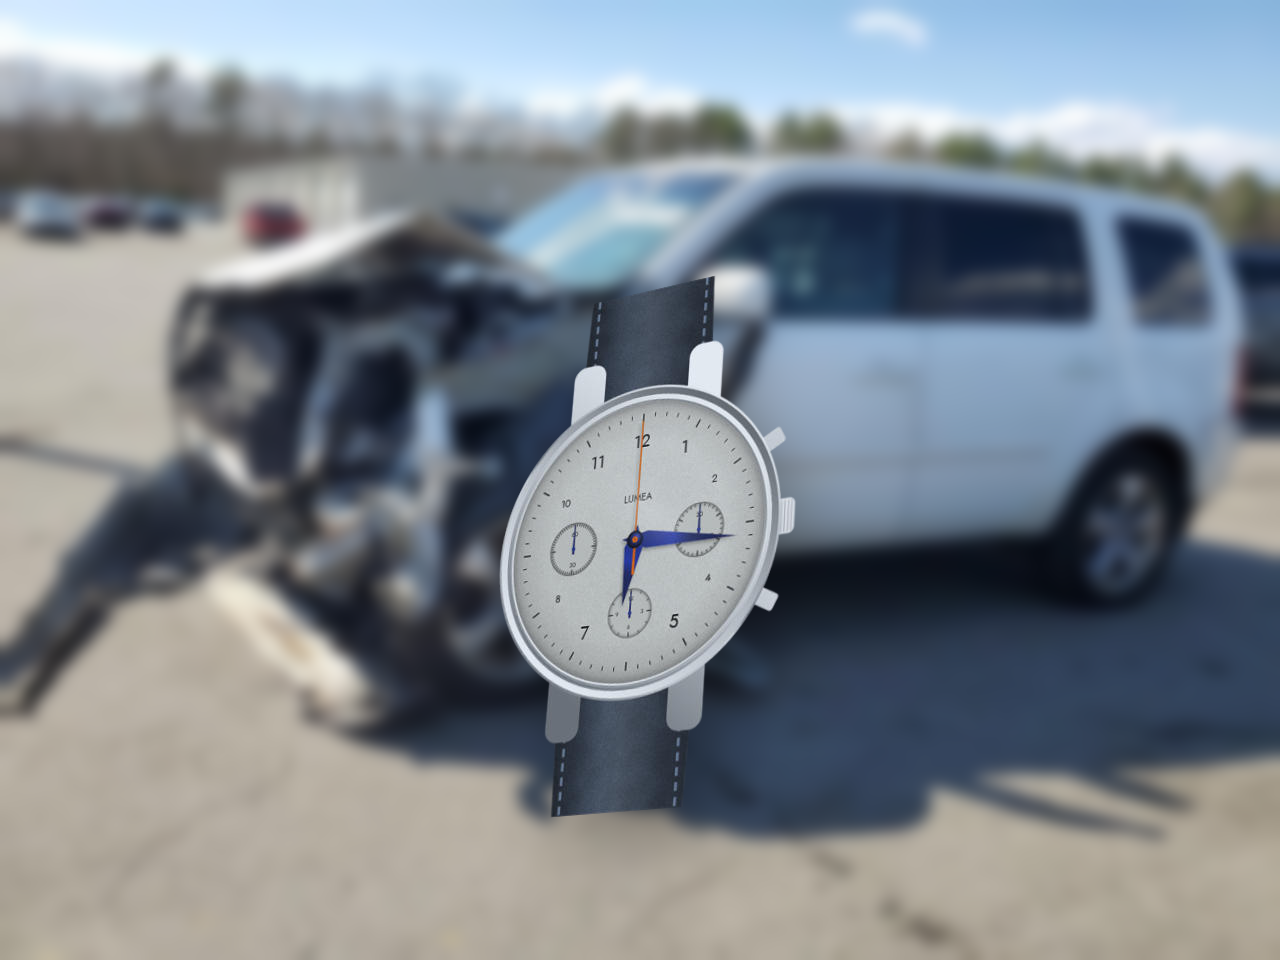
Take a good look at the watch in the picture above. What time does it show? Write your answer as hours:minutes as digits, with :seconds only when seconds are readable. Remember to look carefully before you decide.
6:16
